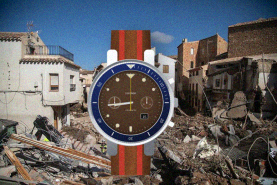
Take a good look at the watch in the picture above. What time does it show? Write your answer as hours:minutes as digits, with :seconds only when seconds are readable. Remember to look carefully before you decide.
8:44
